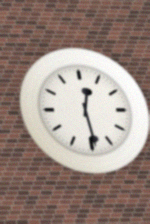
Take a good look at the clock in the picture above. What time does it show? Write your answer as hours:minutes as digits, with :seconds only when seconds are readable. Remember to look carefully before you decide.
12:29
